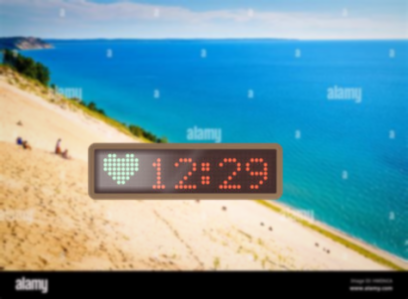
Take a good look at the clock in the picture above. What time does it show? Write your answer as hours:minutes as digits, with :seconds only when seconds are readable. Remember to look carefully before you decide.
12:29
